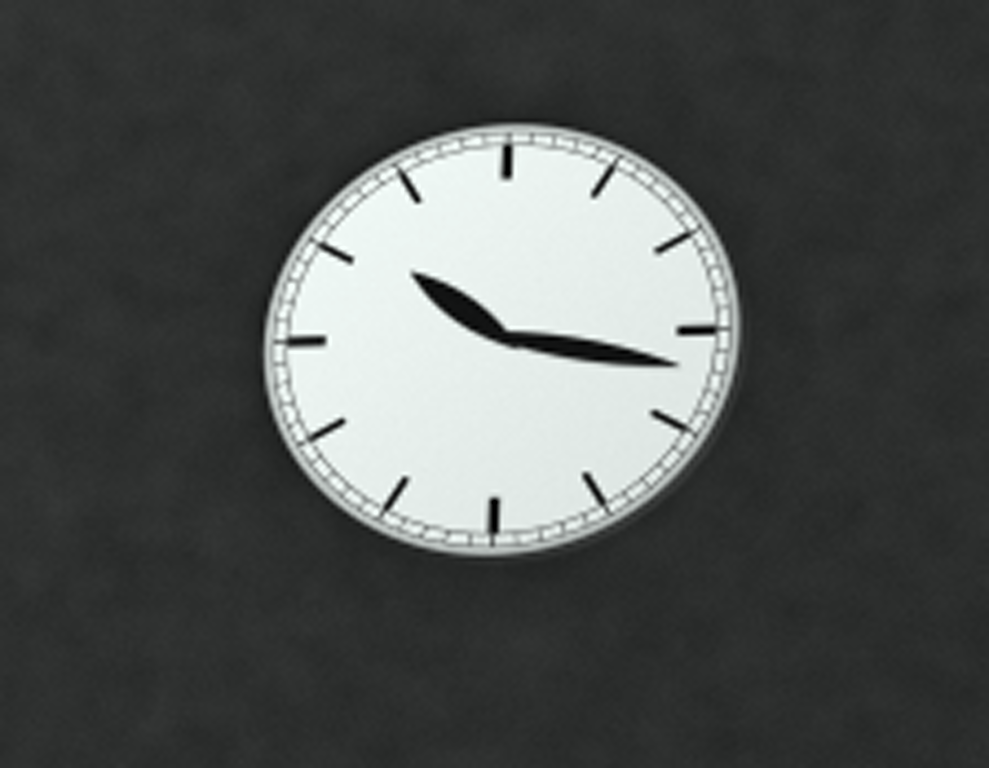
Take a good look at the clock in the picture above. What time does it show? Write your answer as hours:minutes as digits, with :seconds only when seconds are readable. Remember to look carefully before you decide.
10:17
